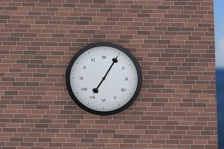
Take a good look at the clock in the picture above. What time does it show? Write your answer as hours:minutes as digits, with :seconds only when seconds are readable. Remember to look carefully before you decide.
7:05
